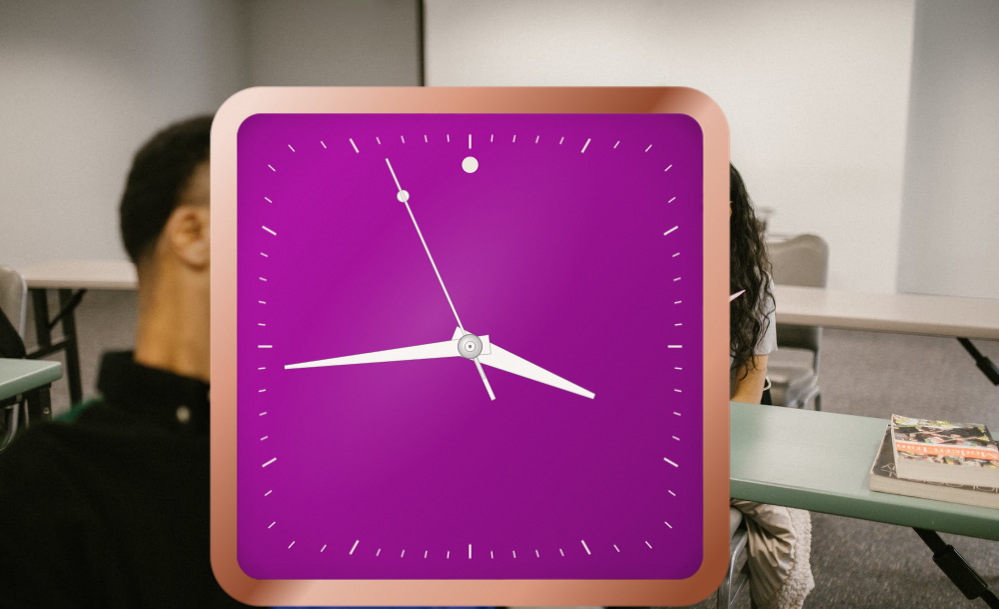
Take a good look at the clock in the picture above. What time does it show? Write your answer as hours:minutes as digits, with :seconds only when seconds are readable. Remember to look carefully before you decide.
3:43:56
